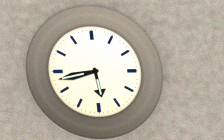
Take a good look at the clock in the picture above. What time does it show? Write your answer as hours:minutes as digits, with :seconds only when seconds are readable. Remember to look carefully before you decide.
5:43
